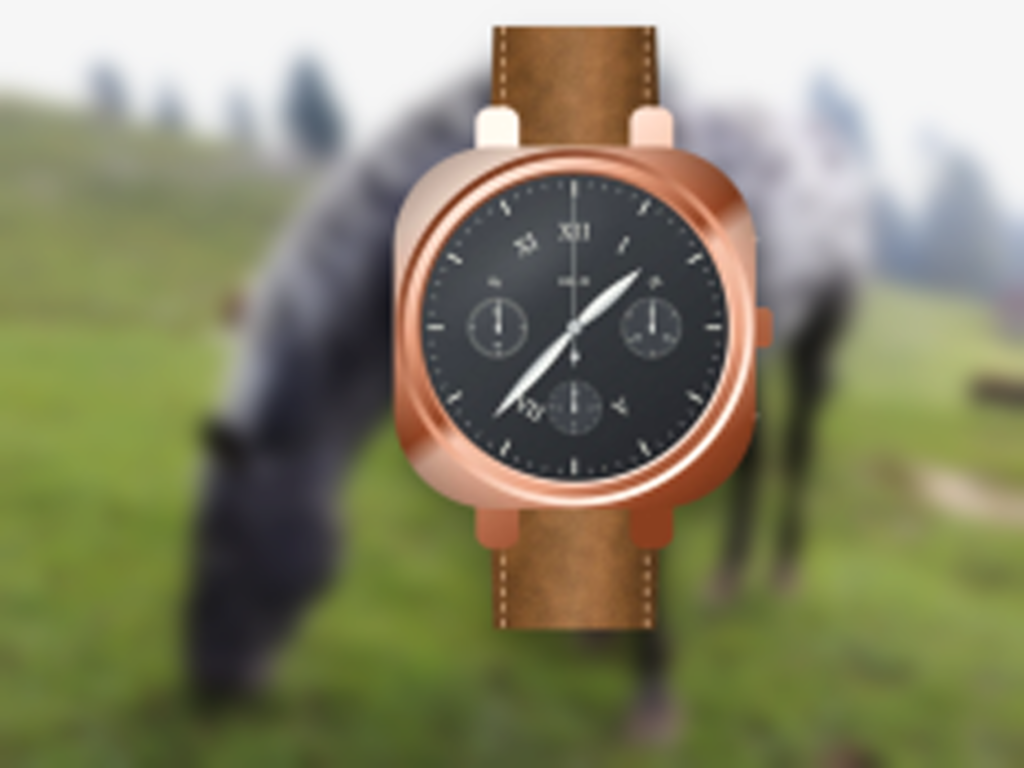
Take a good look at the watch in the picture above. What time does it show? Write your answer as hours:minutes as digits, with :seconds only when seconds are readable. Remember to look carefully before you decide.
1:37
